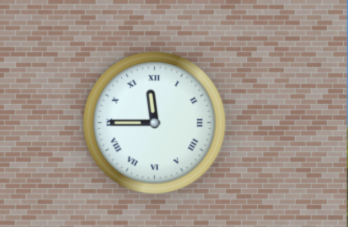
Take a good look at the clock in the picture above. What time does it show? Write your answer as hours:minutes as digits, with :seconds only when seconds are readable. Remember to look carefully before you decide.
11:45
